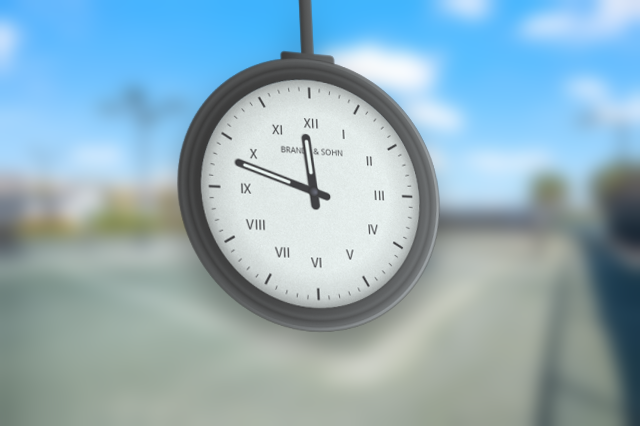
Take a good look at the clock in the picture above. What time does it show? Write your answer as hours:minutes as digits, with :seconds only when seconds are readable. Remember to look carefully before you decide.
11:48
